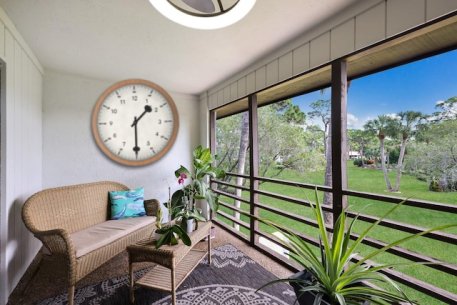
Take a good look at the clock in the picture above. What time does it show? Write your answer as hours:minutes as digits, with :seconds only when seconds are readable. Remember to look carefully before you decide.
1:30
